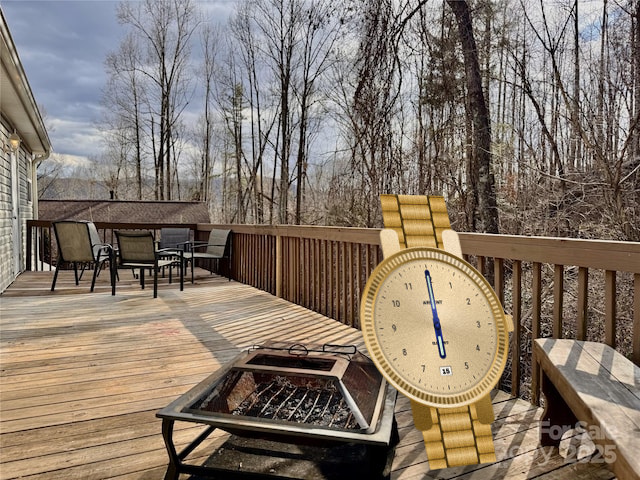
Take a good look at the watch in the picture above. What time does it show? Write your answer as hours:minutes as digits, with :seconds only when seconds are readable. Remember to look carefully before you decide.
6:00
